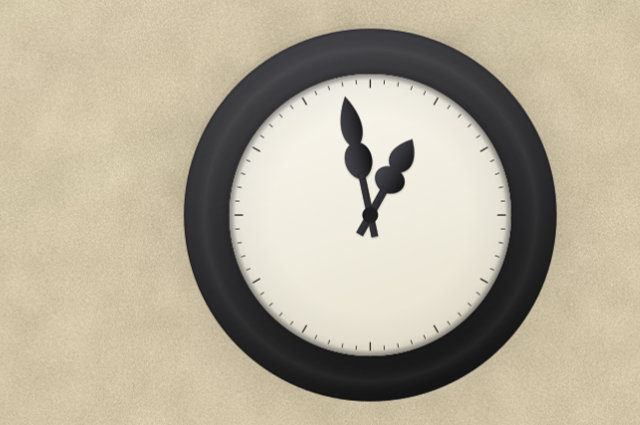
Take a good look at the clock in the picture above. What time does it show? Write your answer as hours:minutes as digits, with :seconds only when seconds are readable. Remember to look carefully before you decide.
12:58
